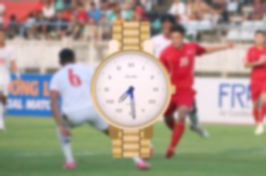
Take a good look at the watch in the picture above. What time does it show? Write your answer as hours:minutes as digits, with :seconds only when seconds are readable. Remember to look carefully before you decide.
7:29
